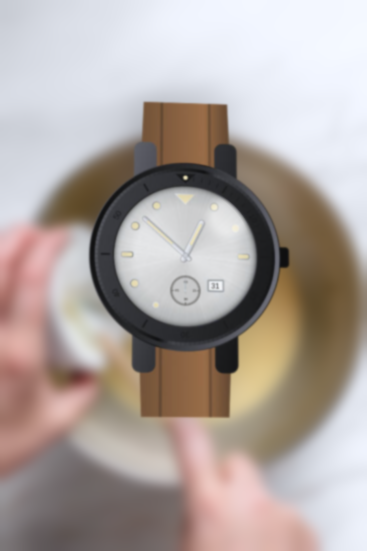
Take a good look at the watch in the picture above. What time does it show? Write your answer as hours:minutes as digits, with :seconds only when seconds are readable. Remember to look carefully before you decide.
12:52
